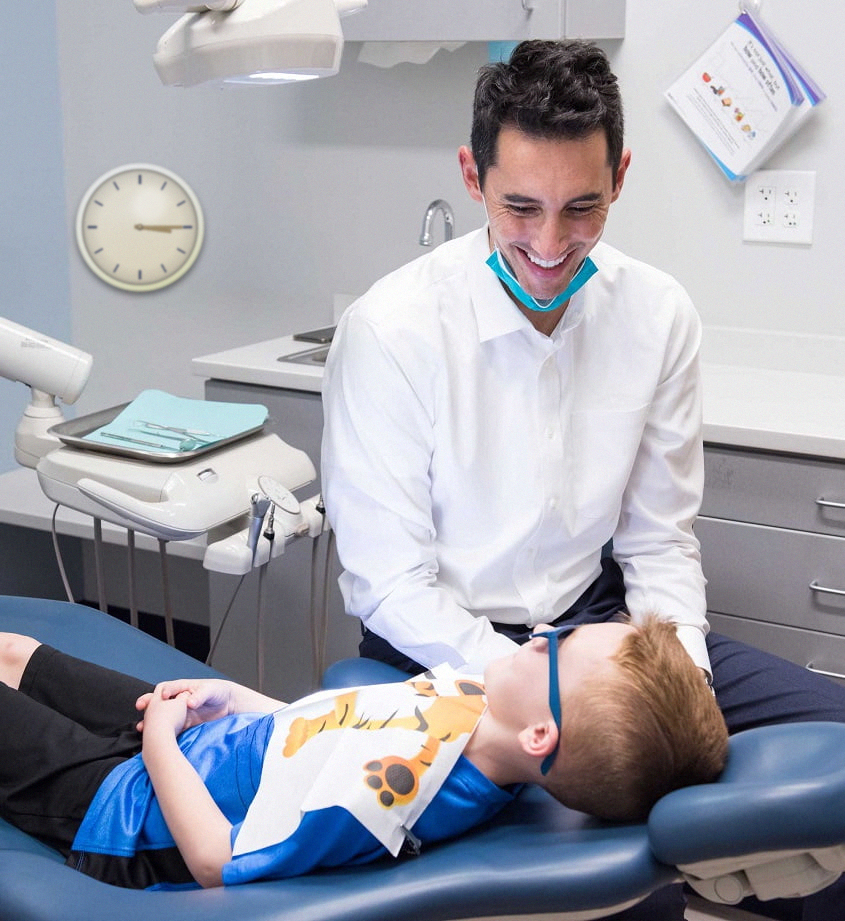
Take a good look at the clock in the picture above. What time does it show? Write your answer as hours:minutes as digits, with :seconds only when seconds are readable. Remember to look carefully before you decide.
3:15
